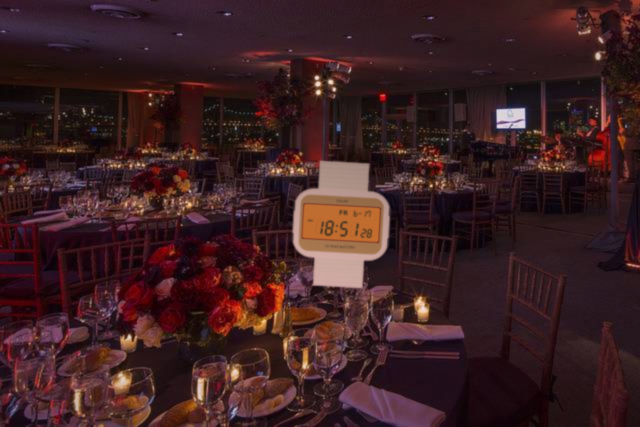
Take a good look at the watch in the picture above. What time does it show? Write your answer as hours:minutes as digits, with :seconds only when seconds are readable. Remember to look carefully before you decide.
18:51
